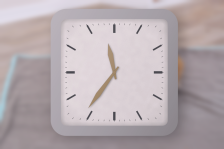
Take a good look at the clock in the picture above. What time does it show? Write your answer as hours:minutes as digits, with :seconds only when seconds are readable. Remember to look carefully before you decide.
11:36
